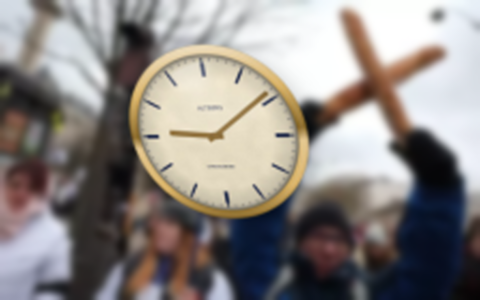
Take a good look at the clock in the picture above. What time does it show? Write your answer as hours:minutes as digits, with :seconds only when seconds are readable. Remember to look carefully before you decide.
9:09
